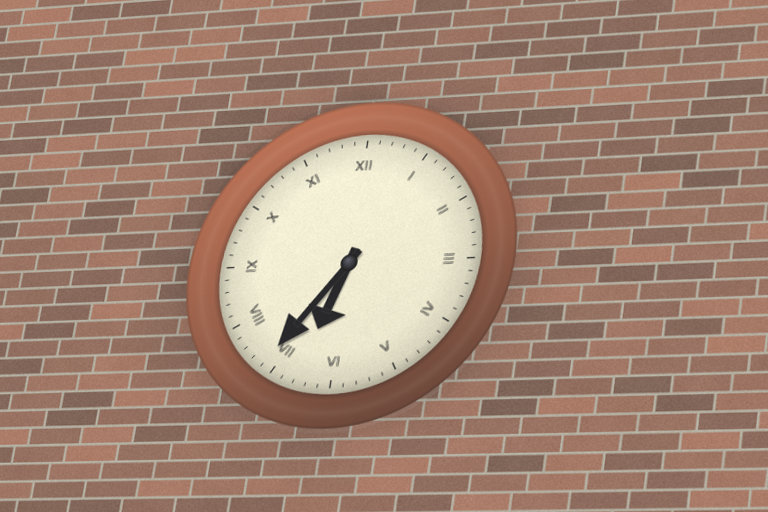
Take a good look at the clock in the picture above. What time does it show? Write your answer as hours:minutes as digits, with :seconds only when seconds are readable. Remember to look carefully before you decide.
6:36
